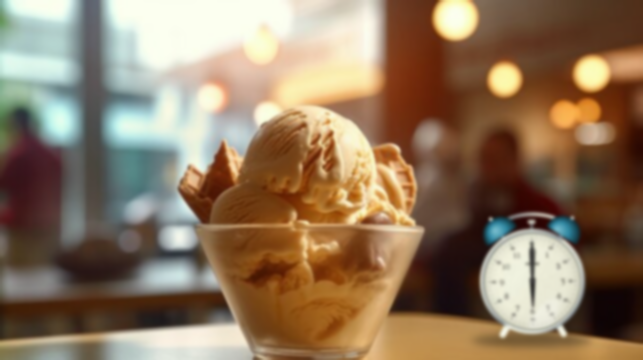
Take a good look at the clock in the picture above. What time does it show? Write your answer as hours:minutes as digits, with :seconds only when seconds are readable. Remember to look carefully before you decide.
6:00
